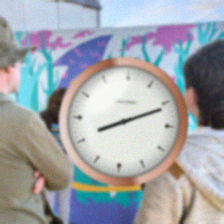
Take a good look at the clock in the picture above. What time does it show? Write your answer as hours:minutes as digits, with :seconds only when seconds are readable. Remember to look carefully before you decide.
8:11
